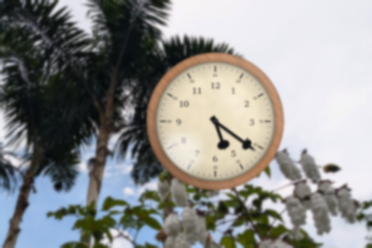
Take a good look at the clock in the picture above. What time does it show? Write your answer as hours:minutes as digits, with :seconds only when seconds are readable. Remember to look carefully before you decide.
5:21
